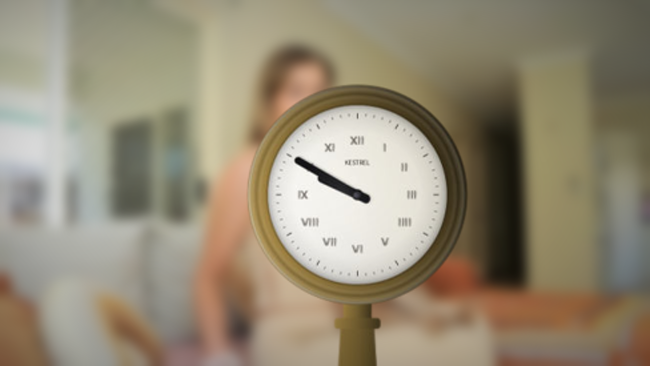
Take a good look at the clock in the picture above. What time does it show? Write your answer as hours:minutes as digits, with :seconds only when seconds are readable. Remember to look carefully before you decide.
9:50
